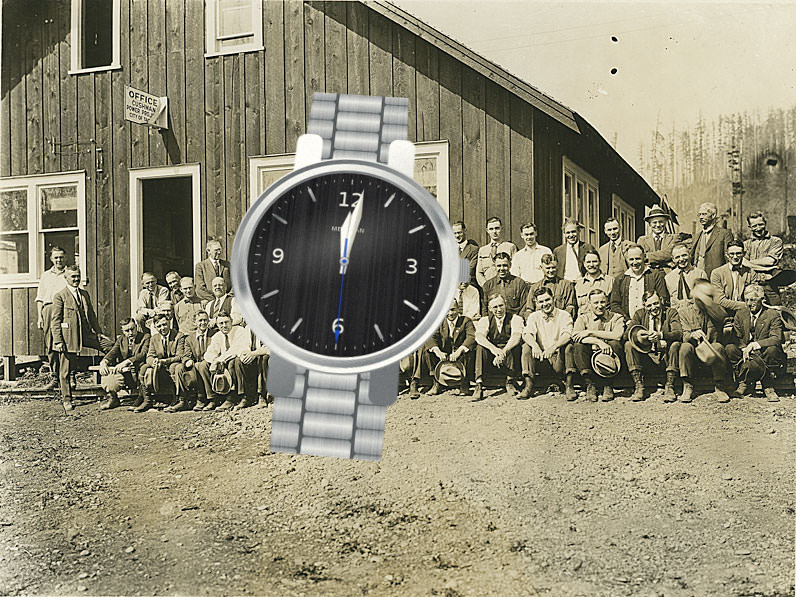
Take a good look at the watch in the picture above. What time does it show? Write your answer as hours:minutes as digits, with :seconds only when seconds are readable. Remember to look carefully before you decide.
12:01:30
